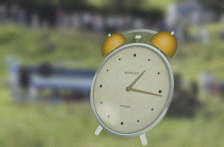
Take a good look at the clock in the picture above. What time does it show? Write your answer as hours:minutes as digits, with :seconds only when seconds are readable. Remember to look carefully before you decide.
1:16
